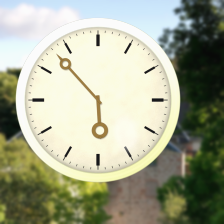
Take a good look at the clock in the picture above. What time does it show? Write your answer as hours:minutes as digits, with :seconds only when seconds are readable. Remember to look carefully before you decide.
5:53
